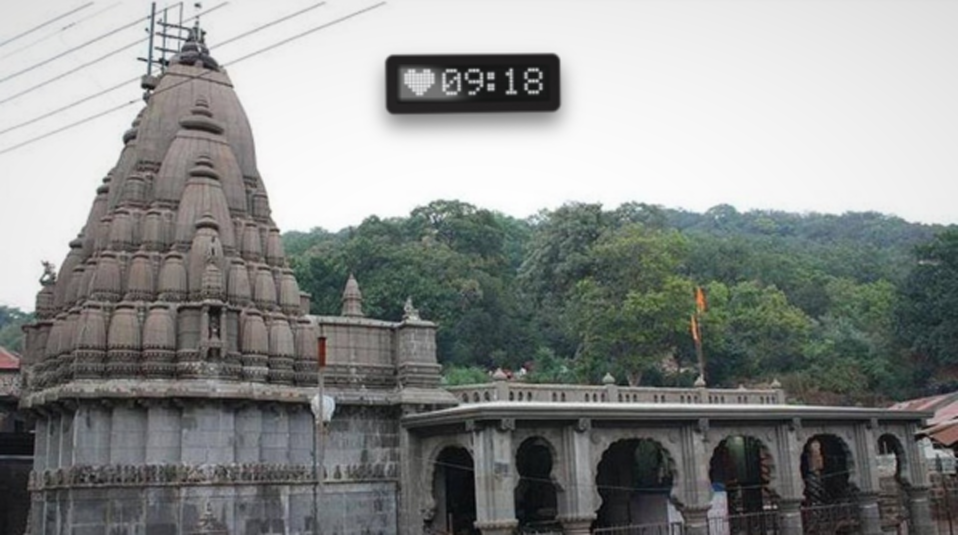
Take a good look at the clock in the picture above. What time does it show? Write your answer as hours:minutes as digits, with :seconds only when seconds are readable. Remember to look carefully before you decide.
9:18
